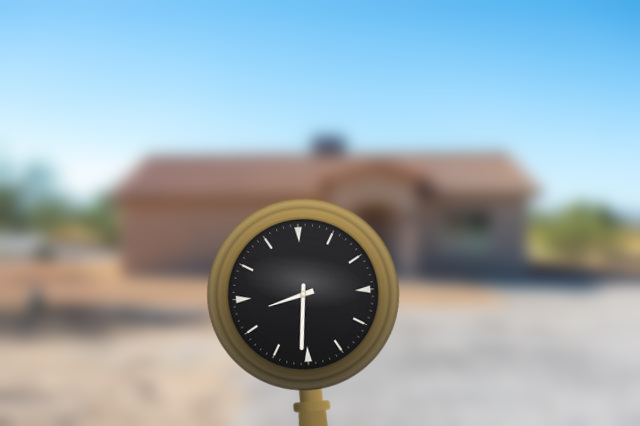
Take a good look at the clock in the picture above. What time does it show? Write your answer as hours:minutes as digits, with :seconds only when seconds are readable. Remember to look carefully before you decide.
8:31
